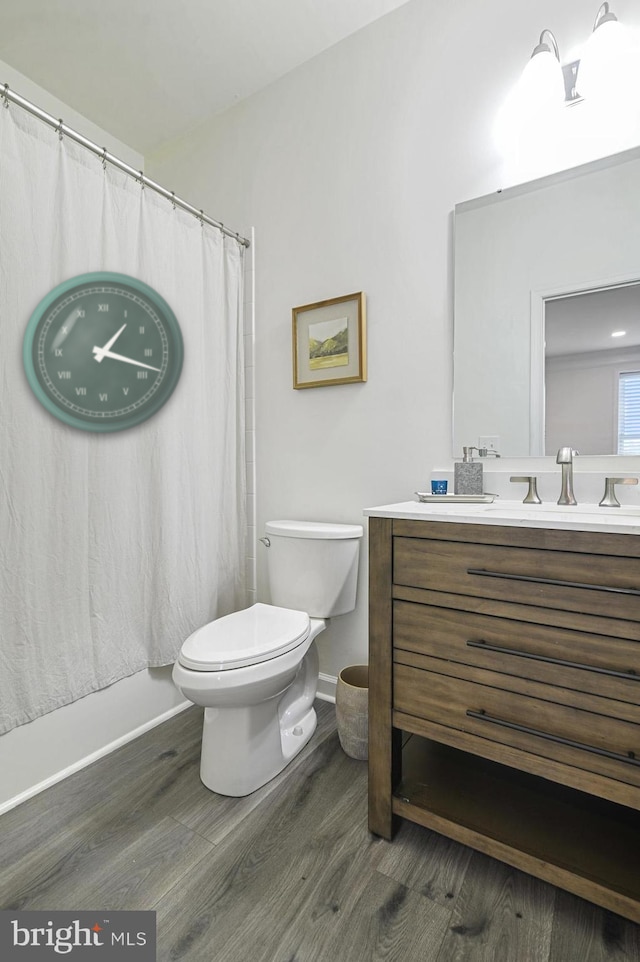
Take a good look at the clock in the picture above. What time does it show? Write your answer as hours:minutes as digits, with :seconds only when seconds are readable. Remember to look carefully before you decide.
1:18
